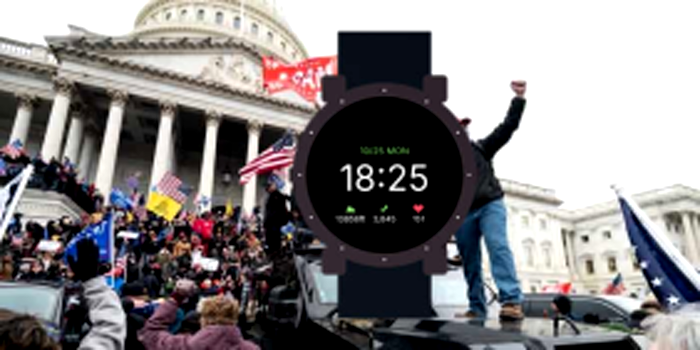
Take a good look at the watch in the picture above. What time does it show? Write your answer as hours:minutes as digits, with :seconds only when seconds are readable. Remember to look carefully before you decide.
18:25
